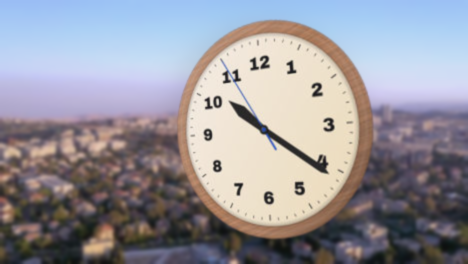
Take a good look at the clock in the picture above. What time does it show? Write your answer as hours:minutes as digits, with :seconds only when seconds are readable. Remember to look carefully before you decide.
10:20:55
